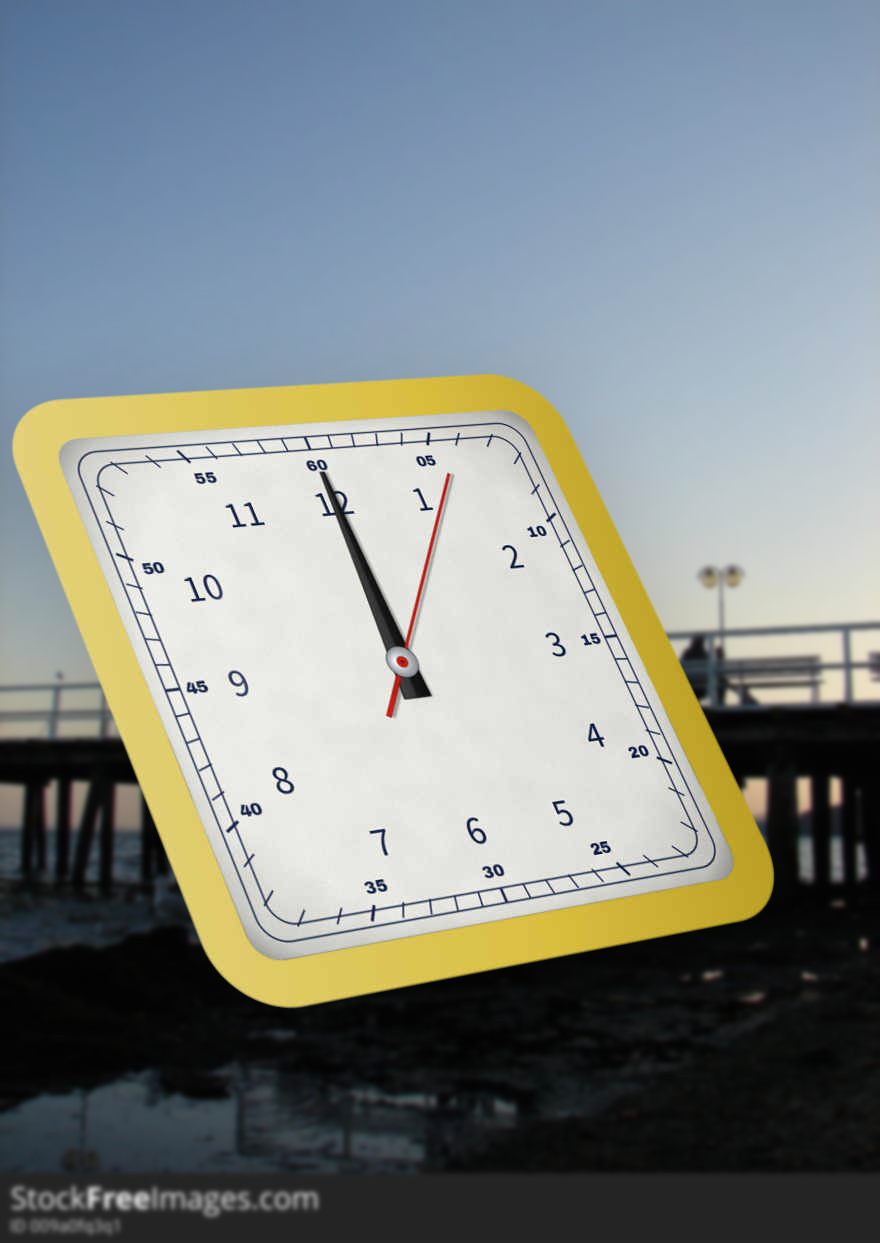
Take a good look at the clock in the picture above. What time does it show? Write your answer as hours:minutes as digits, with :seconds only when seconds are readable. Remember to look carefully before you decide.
12:00:06
